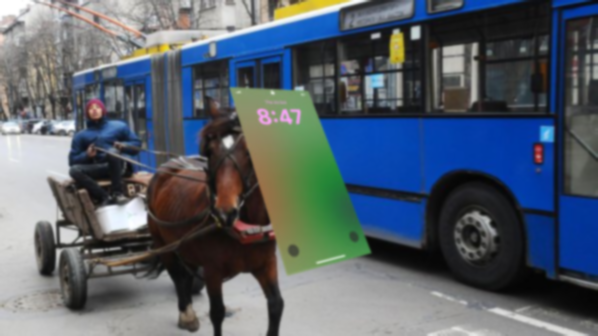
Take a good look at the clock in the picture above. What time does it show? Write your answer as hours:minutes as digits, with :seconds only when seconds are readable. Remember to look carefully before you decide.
8:47
